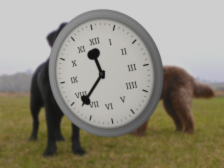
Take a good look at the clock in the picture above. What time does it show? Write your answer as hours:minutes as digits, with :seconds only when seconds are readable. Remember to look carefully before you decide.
11:38
